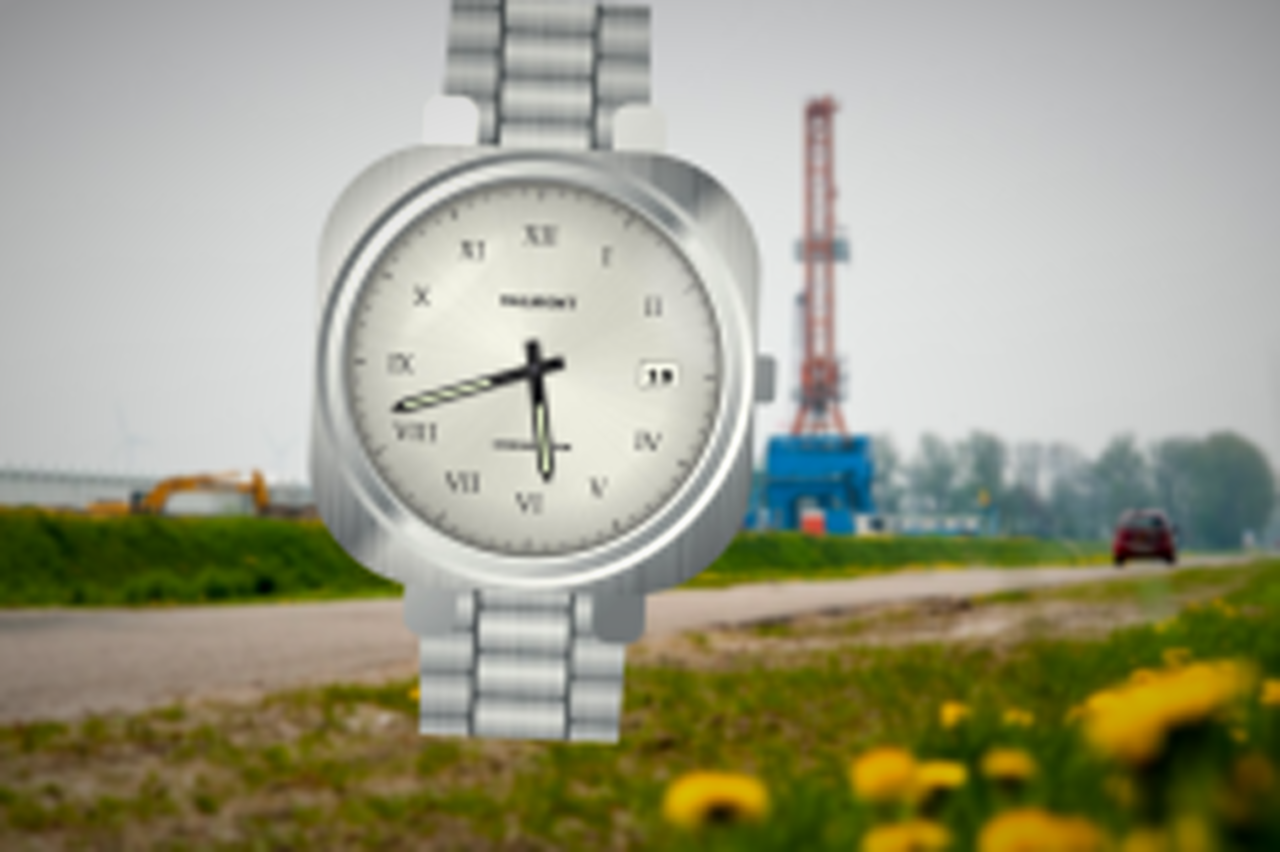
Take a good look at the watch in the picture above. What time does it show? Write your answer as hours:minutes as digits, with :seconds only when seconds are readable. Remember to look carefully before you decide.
5:42
